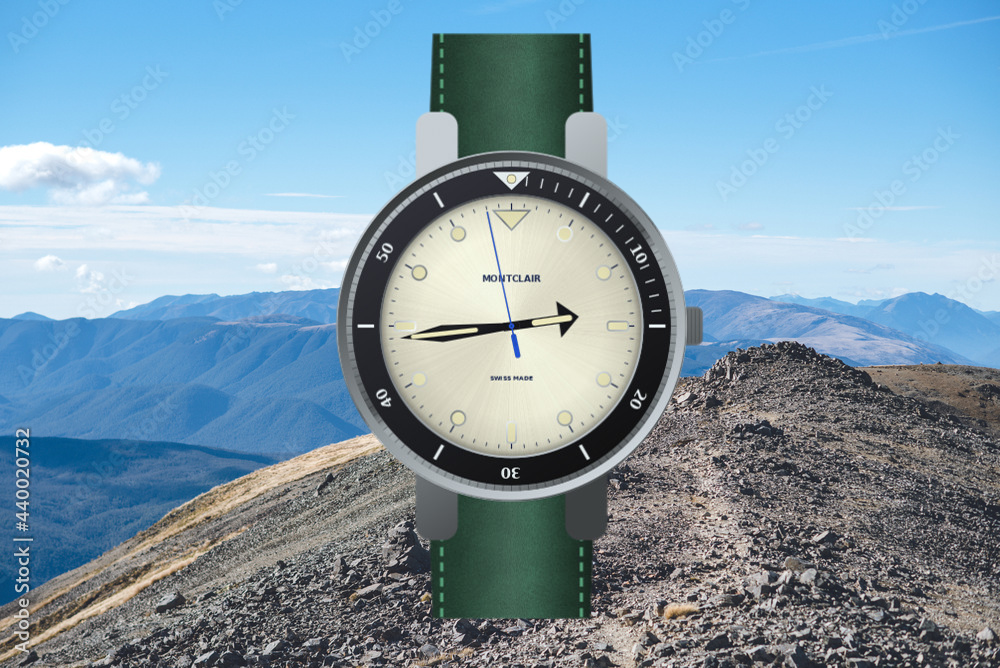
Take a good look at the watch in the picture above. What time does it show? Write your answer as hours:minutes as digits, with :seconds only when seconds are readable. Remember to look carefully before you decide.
2:43:58
